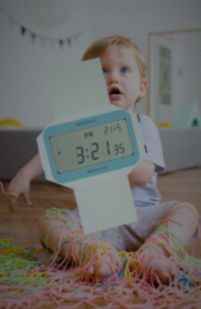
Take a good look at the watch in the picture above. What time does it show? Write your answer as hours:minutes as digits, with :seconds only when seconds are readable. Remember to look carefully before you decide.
3:21:35
